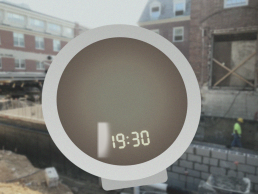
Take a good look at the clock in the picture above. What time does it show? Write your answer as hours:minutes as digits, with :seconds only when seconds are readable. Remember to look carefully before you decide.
19:30
